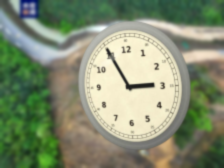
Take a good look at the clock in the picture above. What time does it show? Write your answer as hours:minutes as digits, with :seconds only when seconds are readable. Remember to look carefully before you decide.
2:55
